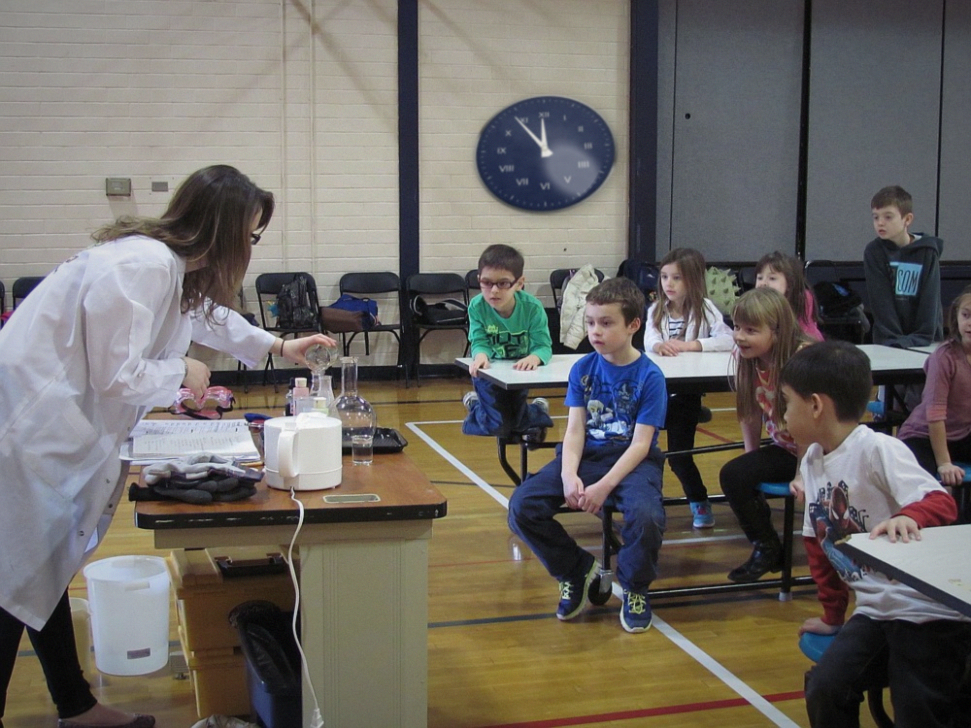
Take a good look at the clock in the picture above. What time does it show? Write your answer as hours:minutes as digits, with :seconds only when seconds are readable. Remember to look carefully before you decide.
11:54
